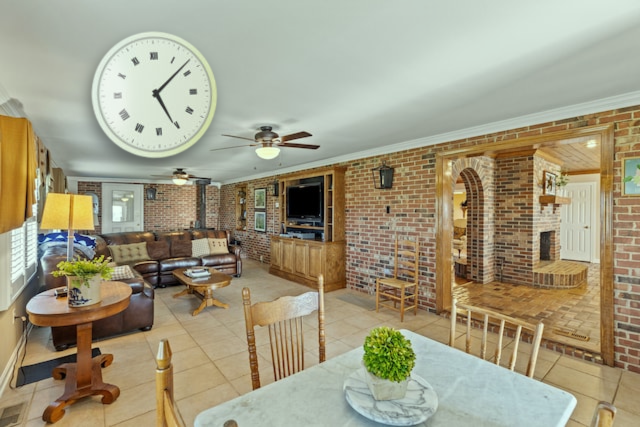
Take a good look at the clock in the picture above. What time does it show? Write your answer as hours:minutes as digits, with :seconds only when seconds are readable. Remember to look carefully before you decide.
5:08
